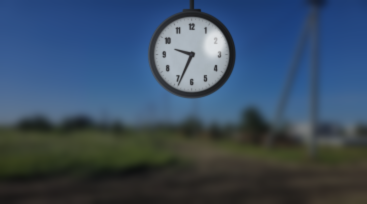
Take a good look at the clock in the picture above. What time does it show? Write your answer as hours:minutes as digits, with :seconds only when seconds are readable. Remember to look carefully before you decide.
9:34
